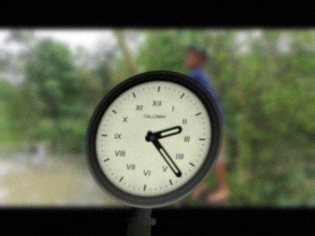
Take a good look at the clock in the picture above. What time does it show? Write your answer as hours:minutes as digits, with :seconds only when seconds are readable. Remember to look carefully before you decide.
2:23
